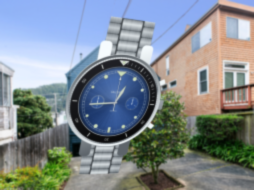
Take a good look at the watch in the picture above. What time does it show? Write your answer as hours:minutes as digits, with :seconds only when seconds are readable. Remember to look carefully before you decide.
12:44
